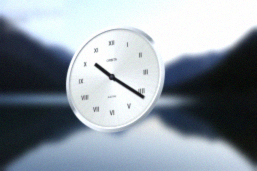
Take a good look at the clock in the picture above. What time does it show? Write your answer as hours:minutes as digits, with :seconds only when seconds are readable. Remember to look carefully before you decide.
10:21
